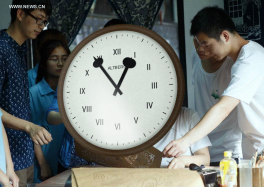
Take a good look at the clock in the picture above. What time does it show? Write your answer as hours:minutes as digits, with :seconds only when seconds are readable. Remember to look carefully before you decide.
12:54
